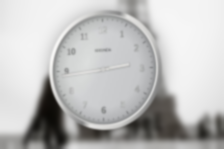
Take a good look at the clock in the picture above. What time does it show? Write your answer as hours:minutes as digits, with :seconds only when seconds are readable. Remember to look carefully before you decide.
2:44
